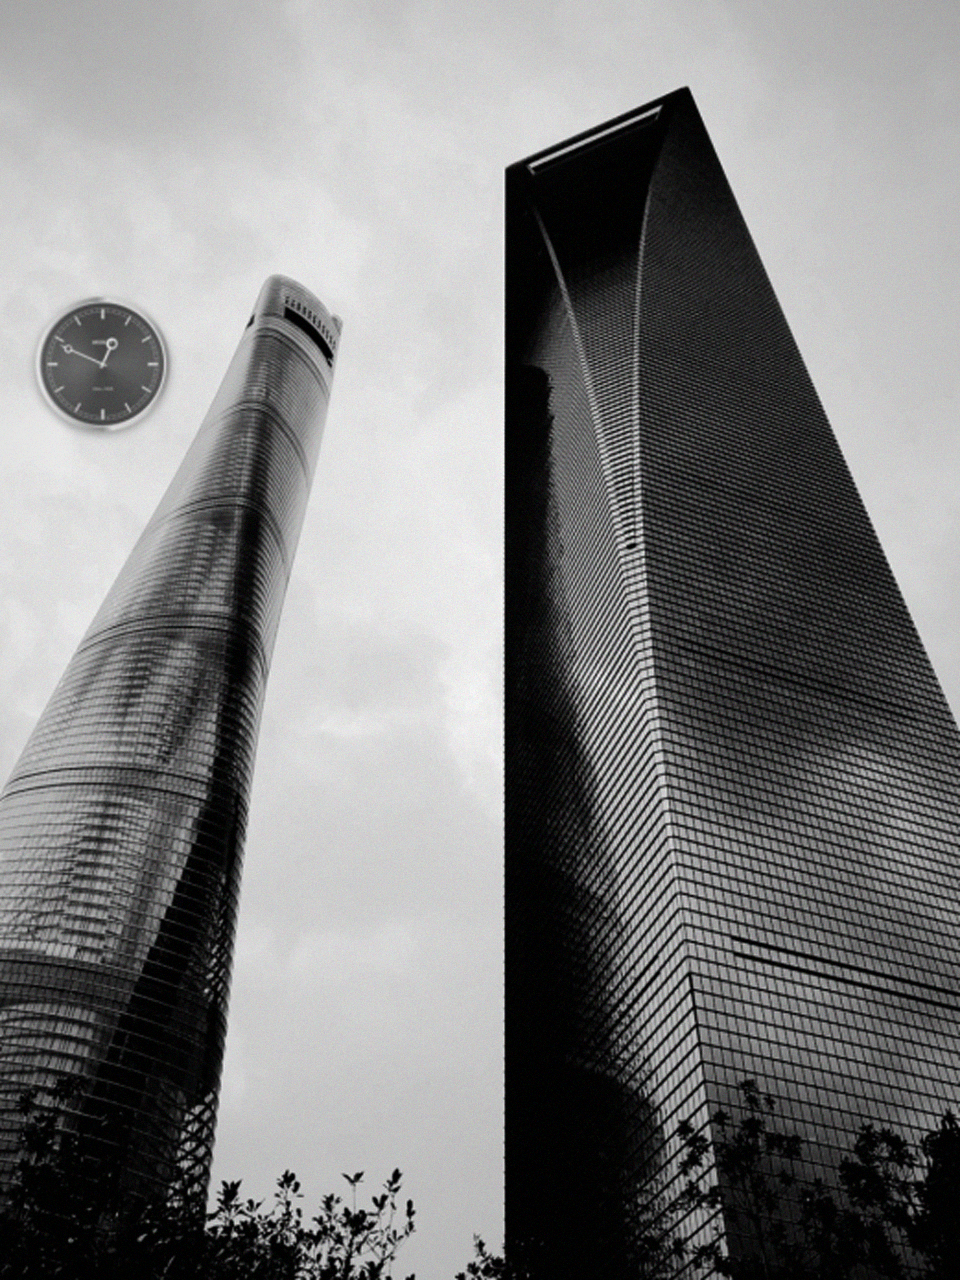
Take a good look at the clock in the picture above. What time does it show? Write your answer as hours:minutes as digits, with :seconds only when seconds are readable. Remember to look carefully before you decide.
12:49
